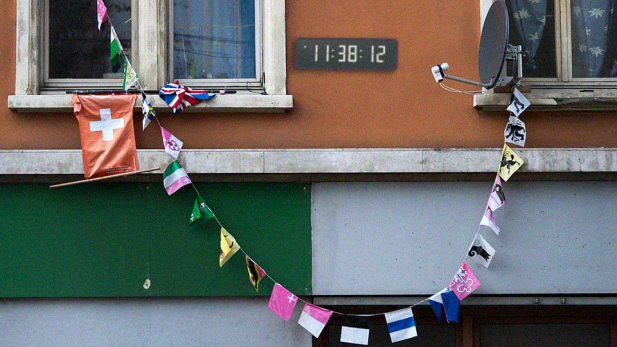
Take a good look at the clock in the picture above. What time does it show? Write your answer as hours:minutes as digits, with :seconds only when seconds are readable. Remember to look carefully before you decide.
11:38:12
